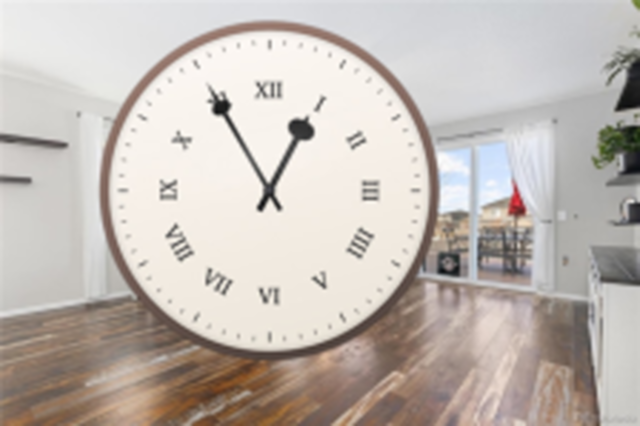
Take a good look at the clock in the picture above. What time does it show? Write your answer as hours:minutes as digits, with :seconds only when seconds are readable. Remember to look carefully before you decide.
12:55
